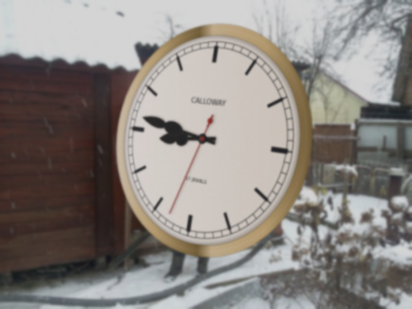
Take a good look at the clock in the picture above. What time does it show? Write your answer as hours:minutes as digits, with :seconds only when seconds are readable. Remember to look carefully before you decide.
8:46:33
